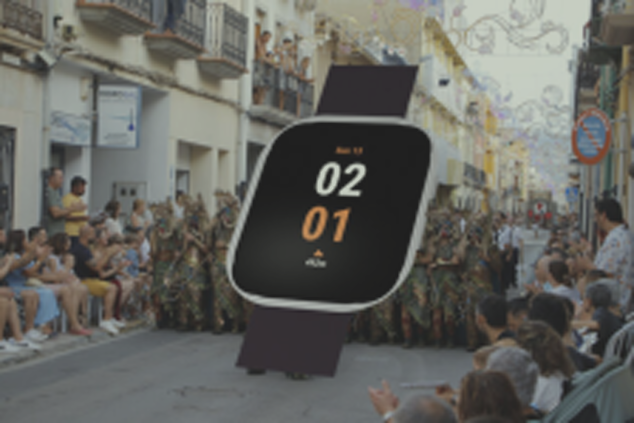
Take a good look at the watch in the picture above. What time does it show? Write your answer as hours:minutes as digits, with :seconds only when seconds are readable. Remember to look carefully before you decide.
2:01
